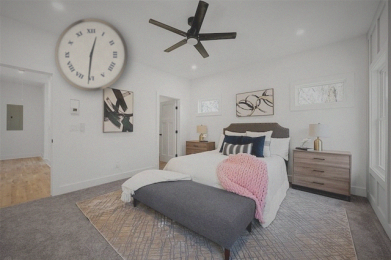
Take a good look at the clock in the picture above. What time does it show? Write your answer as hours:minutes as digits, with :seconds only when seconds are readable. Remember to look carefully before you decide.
12:31
